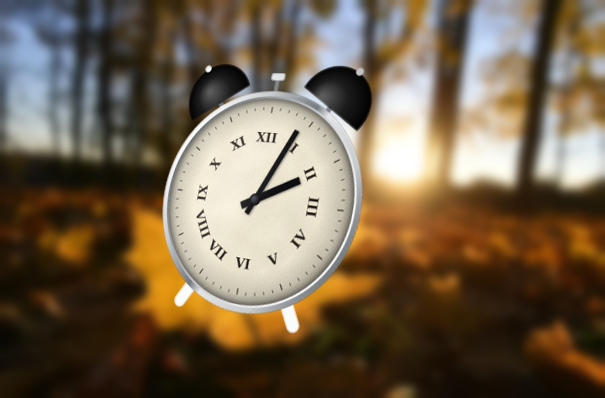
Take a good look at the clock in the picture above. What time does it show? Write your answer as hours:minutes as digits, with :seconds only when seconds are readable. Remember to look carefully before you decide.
2:04
